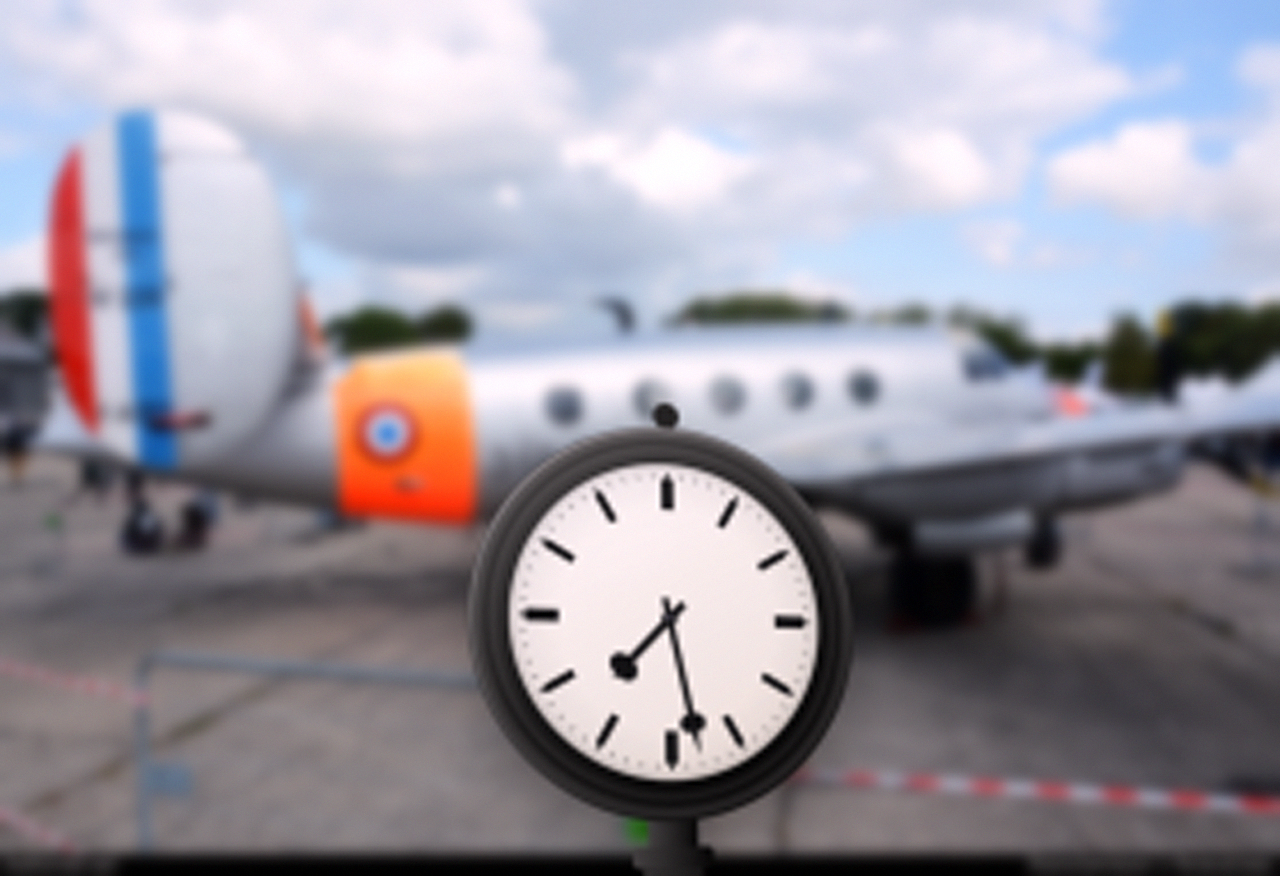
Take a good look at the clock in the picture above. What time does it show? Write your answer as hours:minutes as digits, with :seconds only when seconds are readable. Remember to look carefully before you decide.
7:28
